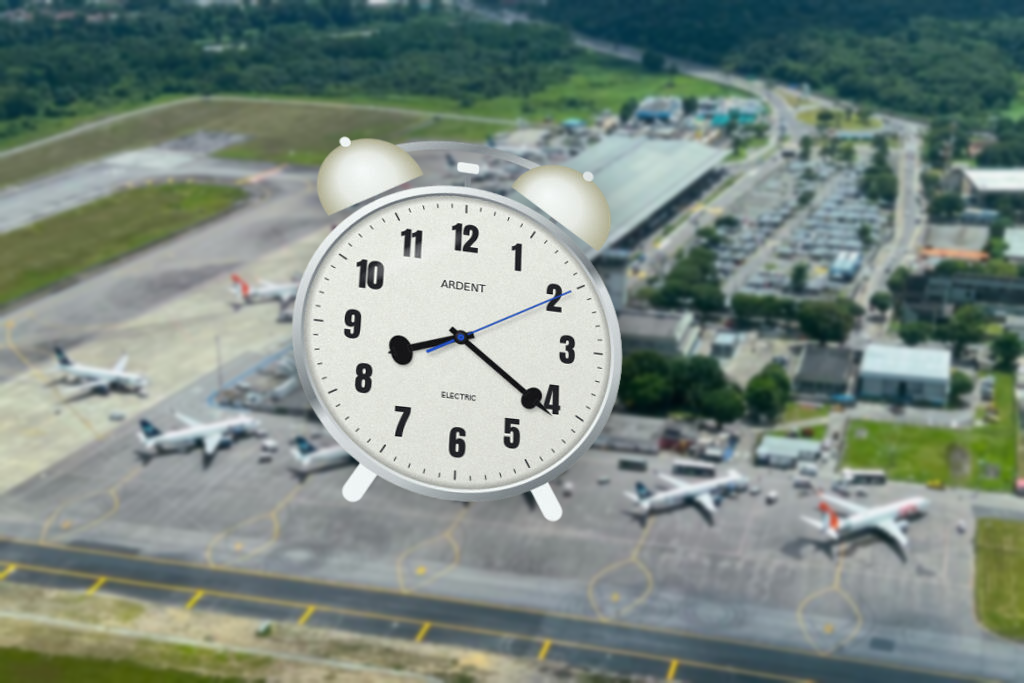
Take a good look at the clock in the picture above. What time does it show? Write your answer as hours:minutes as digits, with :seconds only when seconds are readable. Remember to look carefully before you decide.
8:21:10
